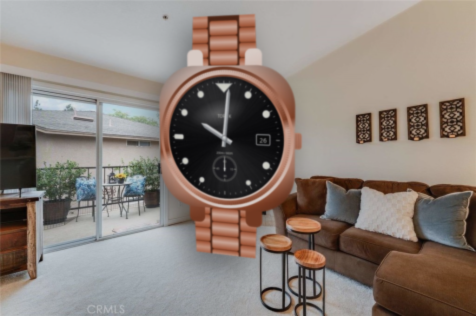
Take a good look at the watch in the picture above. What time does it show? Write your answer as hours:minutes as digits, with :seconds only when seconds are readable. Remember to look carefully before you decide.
10:01
